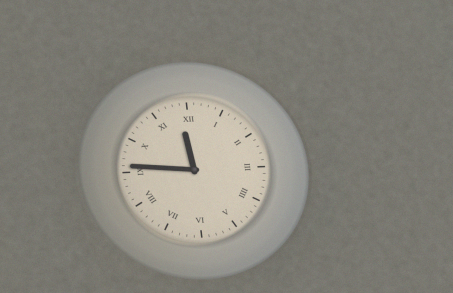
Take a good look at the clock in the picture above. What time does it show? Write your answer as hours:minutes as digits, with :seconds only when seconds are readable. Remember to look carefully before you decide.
11:46
